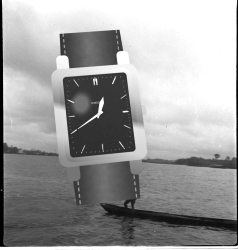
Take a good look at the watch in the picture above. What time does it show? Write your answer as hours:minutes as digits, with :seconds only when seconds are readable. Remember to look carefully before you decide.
12:40
